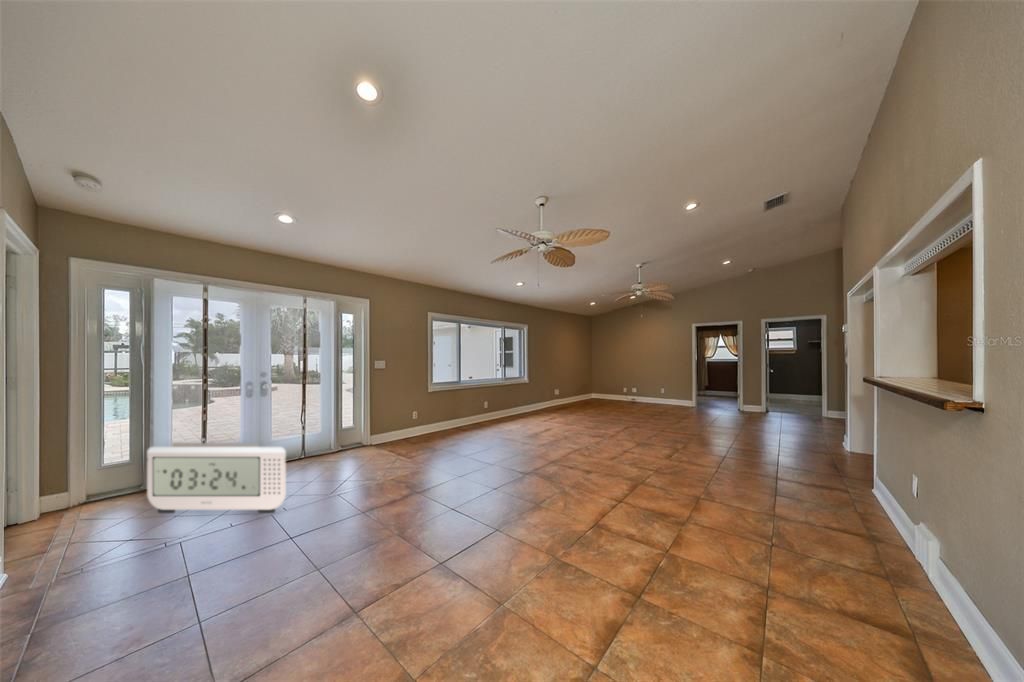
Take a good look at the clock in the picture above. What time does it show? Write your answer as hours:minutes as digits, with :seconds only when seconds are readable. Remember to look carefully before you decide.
3:24
